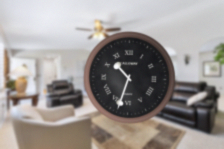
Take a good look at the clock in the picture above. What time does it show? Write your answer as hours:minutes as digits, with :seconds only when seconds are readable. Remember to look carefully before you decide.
10:33
